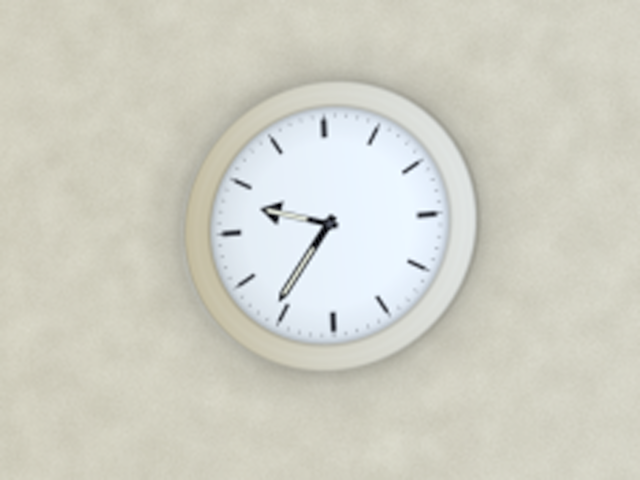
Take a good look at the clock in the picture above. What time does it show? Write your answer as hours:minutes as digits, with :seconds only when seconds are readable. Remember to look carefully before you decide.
9:36
